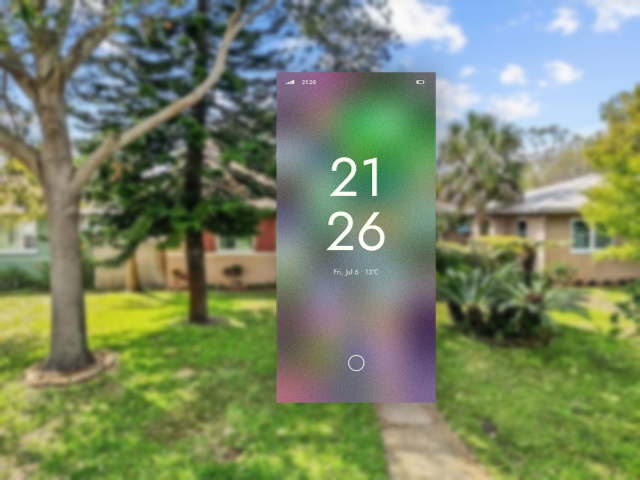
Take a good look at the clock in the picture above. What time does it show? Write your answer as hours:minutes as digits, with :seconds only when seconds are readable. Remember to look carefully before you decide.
21:26
